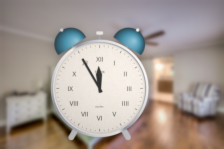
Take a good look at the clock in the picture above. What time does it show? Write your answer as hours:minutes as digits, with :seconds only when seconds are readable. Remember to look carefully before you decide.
11:55
